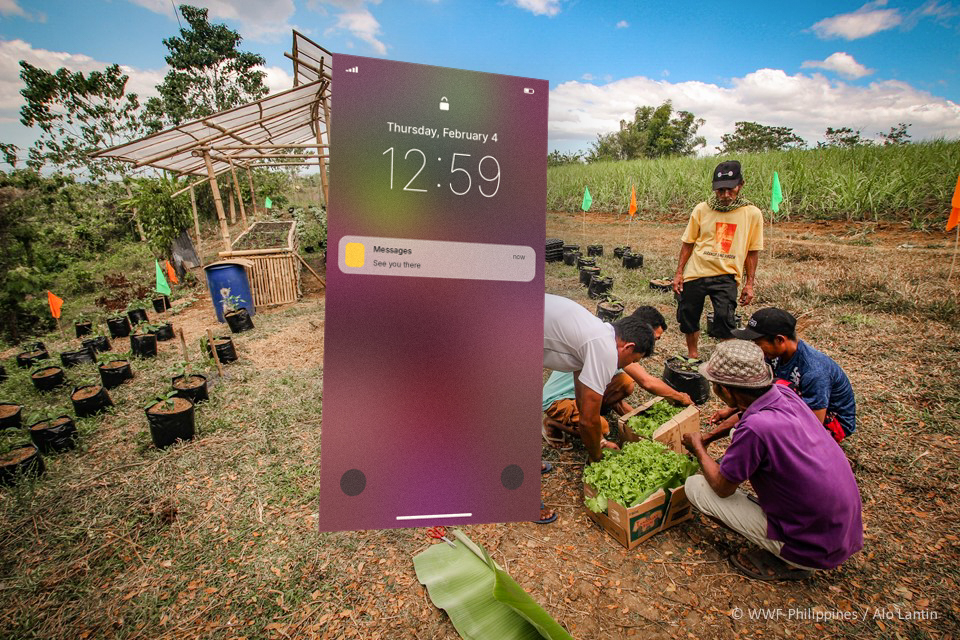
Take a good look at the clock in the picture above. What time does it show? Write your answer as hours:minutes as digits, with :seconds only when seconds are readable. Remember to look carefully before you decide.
12:59
